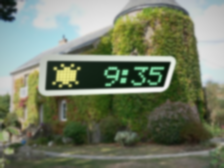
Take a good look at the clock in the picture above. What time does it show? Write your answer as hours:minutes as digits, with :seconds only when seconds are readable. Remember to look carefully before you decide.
9:35
